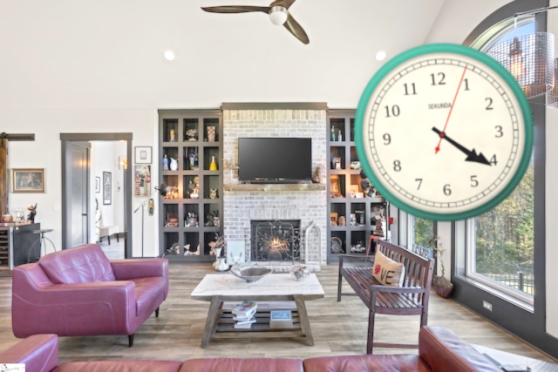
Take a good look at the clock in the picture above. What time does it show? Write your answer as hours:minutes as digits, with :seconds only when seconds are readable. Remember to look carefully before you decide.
4:21:04
